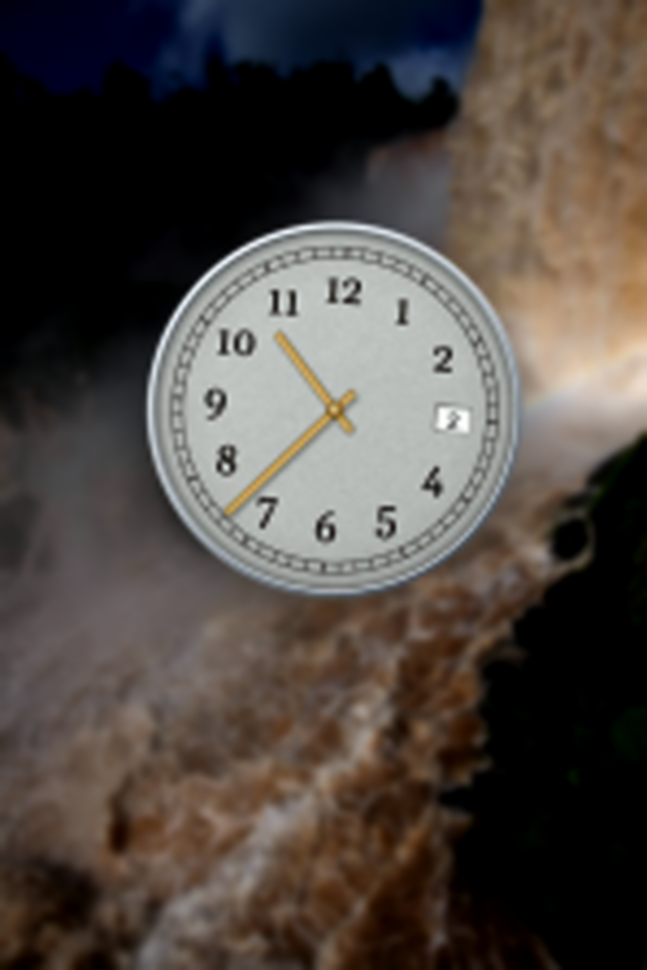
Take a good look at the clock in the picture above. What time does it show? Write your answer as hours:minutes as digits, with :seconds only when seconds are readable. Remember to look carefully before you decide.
10:37
